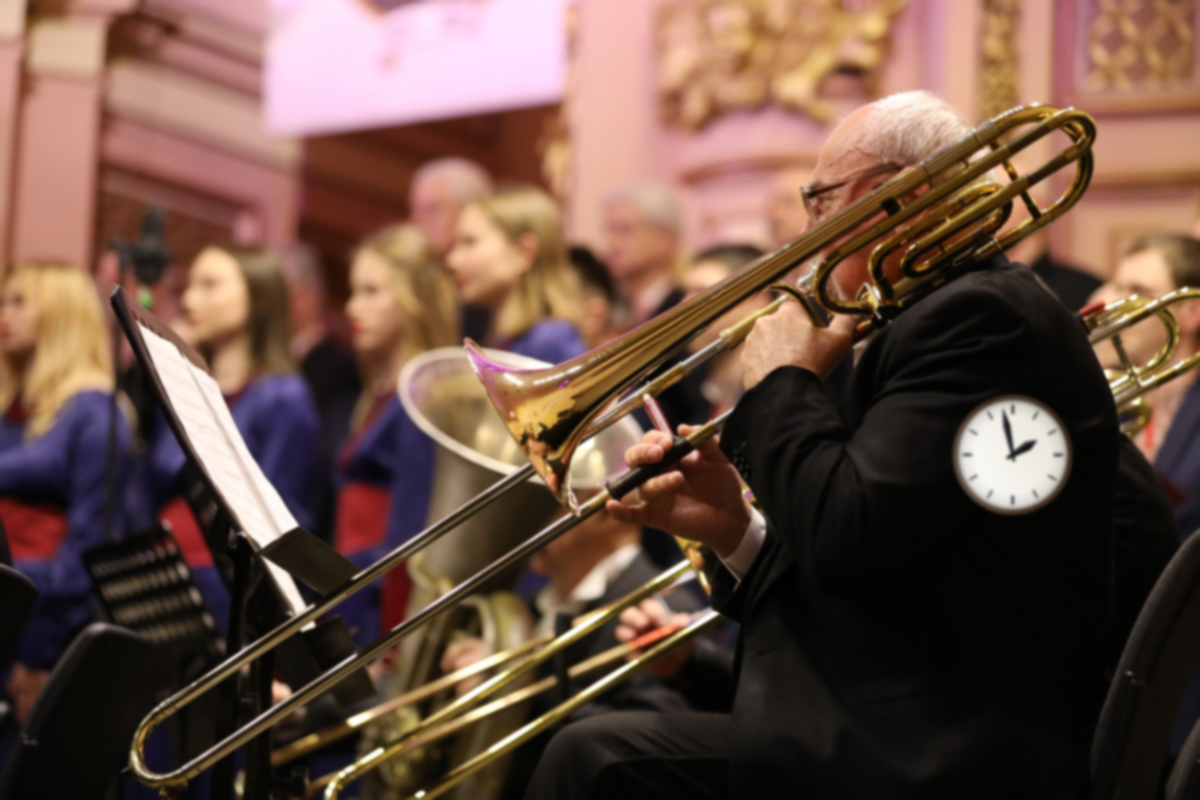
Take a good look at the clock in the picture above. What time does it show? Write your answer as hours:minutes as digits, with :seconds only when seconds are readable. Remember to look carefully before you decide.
1:58
